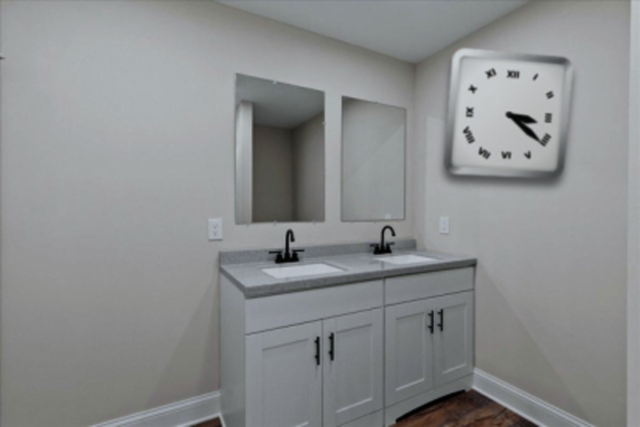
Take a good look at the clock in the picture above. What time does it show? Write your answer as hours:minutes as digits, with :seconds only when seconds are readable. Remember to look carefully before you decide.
3:21
